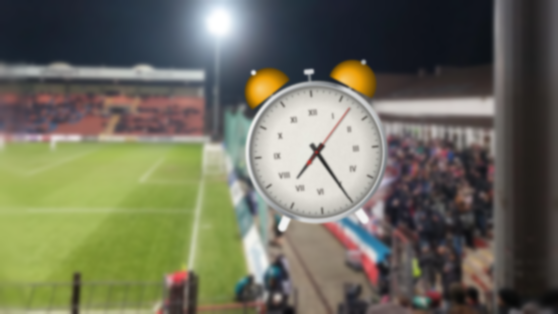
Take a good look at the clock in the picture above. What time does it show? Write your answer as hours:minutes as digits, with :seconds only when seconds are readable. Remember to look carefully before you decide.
7:25:07
